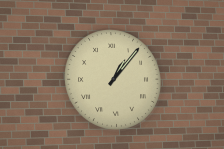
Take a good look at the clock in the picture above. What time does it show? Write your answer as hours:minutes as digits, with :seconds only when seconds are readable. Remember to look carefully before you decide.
1:07
